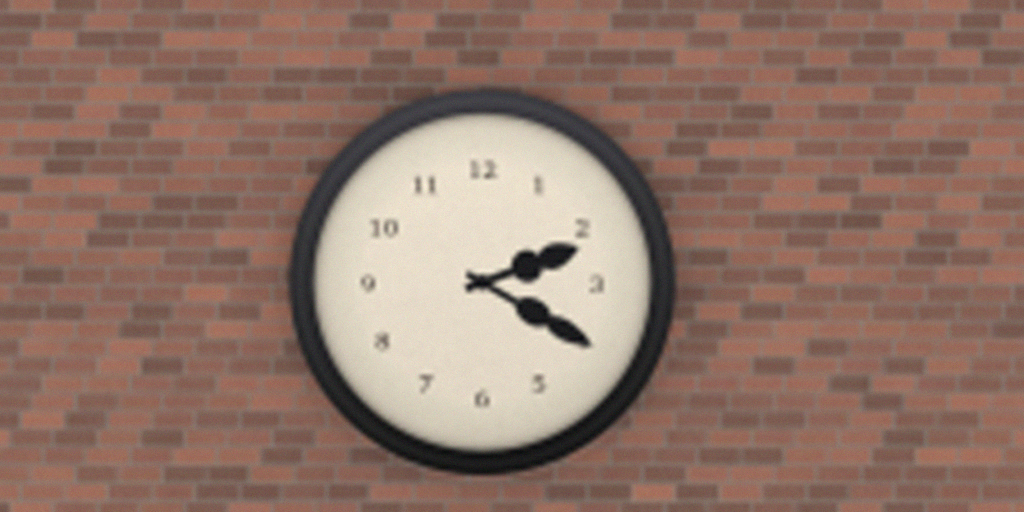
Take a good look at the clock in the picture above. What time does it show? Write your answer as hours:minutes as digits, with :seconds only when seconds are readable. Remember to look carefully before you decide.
2:20
